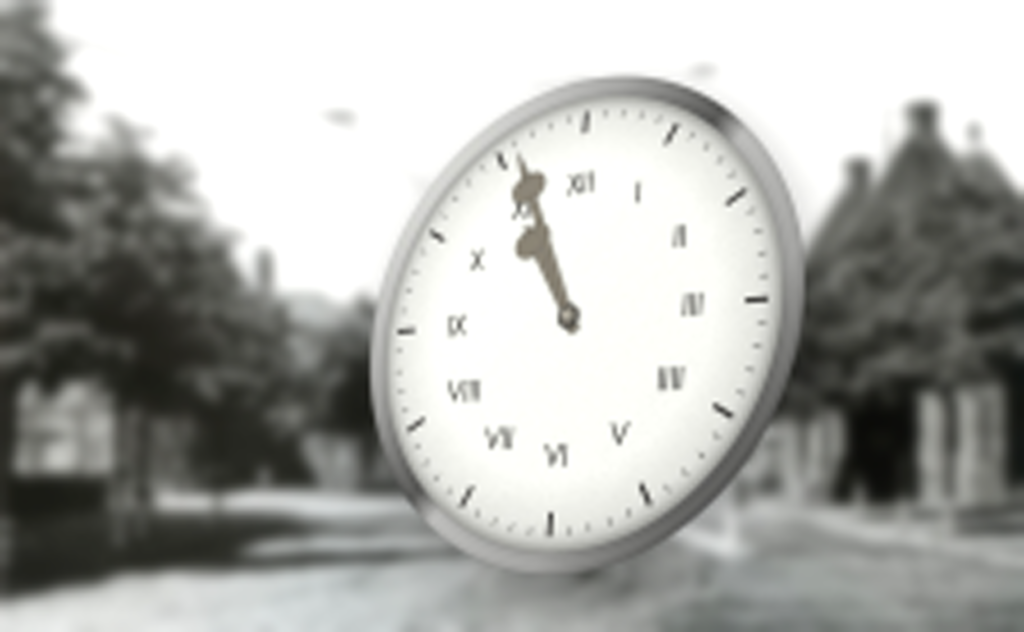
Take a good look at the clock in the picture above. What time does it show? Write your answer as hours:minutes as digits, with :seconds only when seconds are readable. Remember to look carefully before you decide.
10:56
